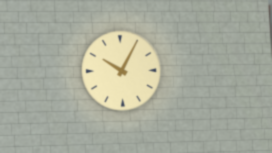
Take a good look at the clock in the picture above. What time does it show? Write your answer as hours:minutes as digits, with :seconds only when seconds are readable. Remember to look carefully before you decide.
10:05
